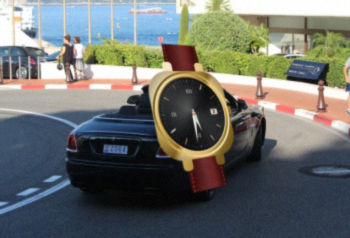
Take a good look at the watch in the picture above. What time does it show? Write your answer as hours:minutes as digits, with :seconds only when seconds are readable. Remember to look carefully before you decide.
5:31
